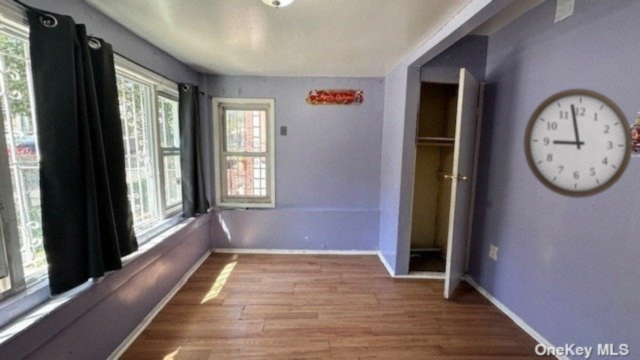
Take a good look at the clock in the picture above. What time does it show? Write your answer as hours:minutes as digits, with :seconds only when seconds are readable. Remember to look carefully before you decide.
8:58
